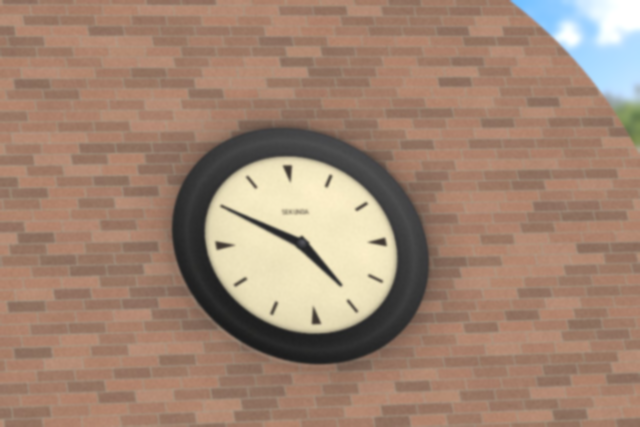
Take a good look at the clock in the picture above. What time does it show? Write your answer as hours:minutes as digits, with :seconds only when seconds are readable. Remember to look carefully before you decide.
4:50
